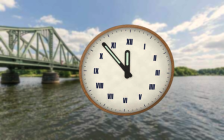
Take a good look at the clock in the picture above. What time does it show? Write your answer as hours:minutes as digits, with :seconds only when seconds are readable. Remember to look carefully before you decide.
11:53
